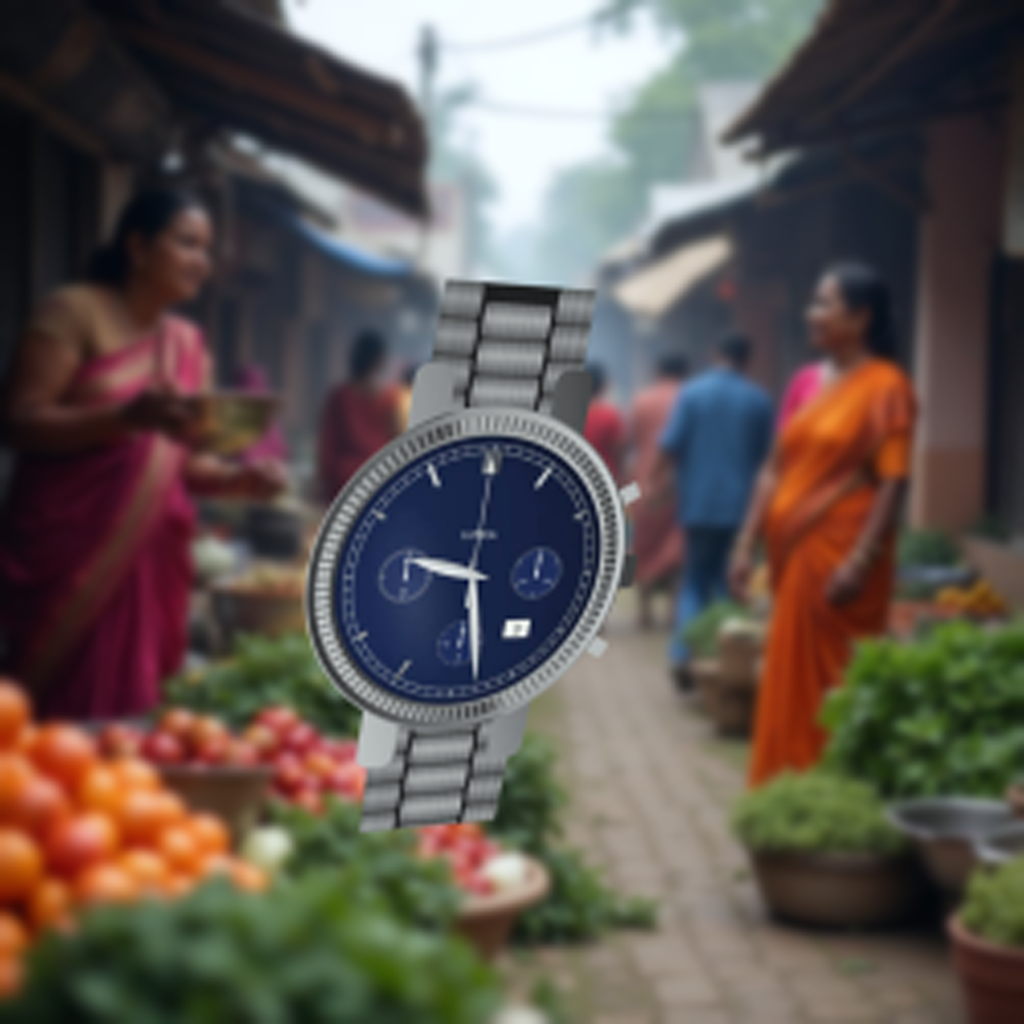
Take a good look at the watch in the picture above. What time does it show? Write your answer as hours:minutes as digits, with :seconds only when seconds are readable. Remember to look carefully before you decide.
9:28
